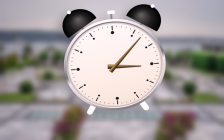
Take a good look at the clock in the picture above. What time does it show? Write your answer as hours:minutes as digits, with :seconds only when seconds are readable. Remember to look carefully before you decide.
3:07
